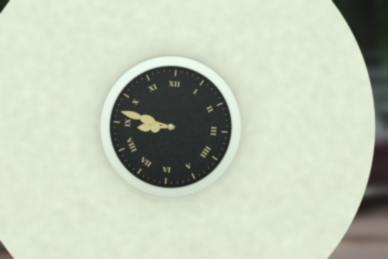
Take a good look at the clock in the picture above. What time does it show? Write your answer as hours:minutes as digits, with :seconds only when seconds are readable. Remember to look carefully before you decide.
8:47
